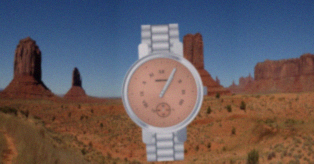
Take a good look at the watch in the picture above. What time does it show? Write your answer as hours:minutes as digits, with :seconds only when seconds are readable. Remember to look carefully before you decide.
1:05
